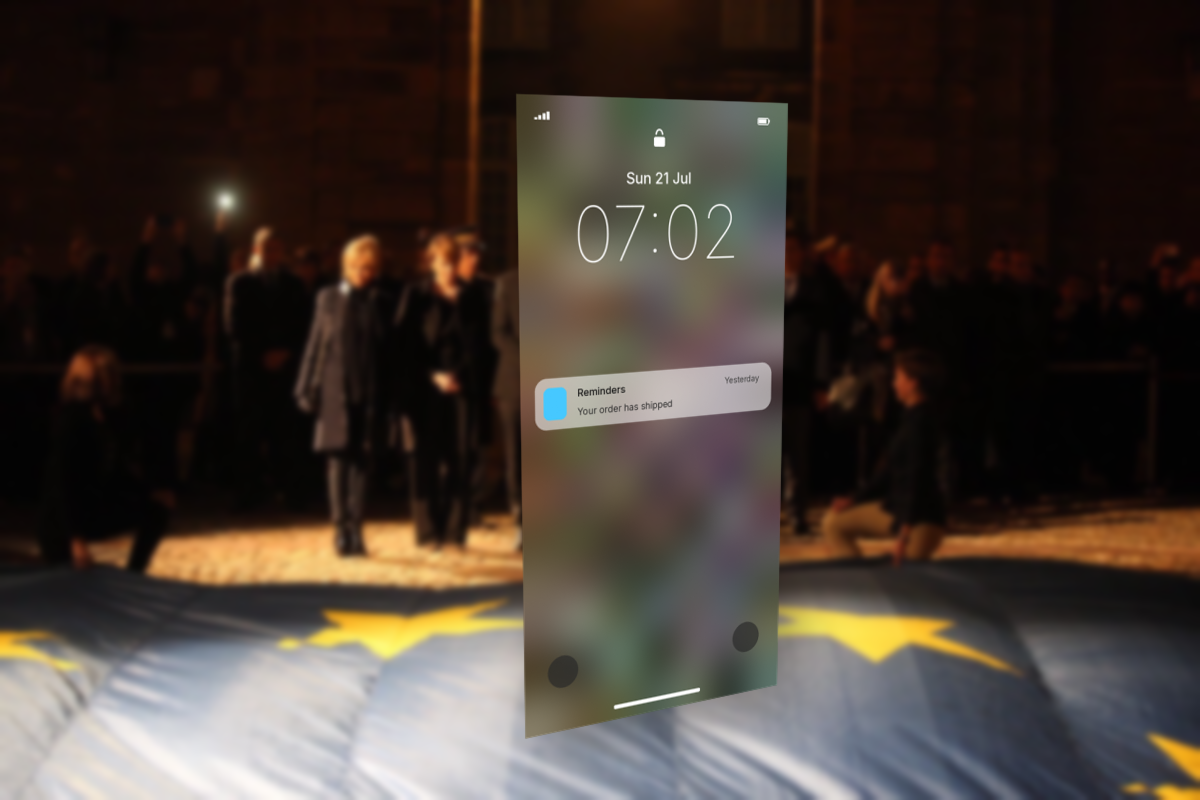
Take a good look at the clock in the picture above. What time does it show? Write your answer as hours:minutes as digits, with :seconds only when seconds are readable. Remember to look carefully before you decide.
7:02
